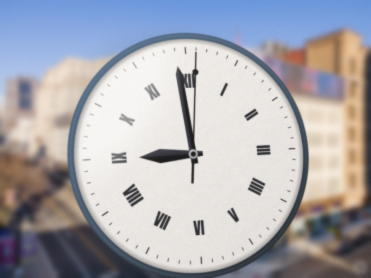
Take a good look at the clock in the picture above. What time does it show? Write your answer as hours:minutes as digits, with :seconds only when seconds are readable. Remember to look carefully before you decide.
8:59:01
